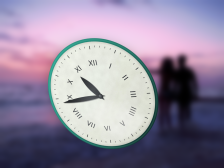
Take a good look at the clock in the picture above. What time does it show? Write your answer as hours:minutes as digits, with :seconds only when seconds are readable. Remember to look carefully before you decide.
10:44
